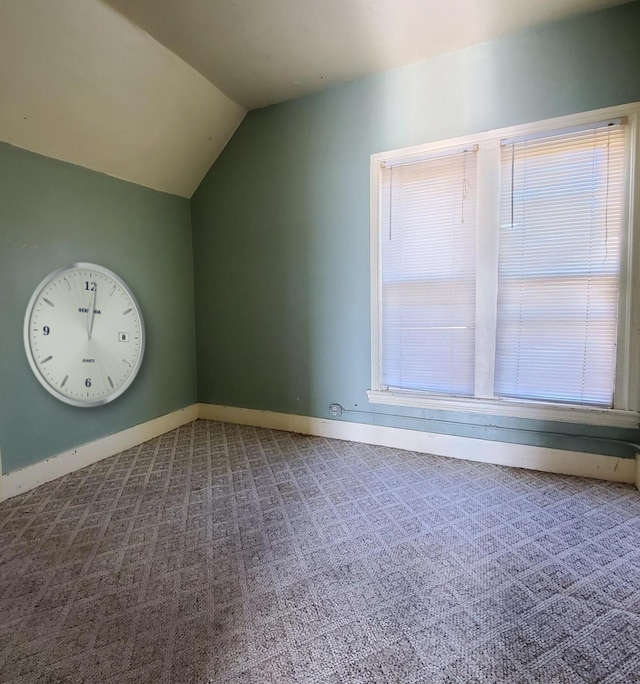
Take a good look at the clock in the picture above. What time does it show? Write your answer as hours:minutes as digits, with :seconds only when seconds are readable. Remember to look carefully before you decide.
12:01
